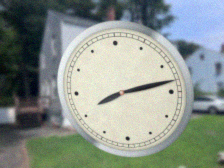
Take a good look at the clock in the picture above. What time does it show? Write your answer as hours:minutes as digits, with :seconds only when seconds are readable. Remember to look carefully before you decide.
8:13
